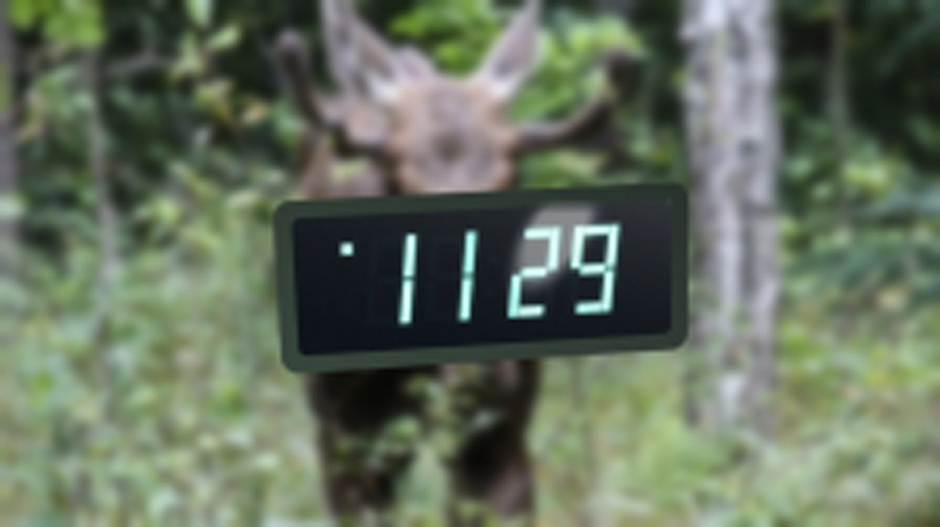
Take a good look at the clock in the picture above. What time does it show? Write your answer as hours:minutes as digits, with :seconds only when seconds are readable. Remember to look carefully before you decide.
11:29
